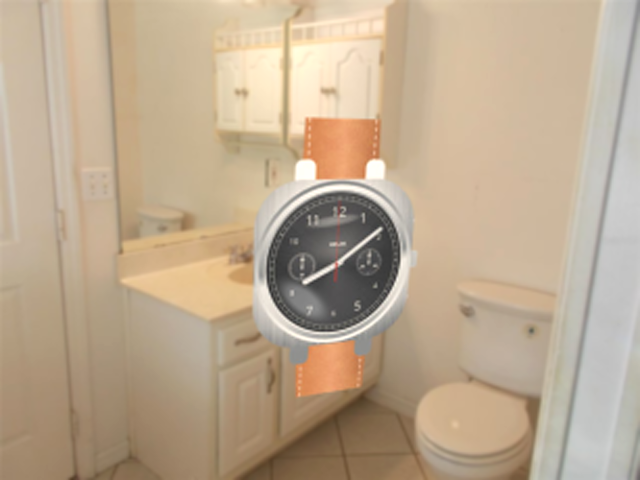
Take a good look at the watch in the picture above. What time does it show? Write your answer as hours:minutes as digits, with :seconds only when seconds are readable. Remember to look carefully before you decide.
8:09
